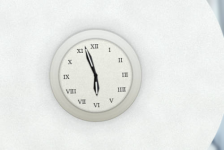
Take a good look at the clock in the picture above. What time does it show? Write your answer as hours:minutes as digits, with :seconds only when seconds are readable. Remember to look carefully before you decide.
5:57
